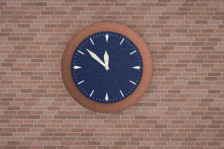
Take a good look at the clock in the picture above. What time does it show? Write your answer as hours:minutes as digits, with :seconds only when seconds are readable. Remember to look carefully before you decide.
11:52
